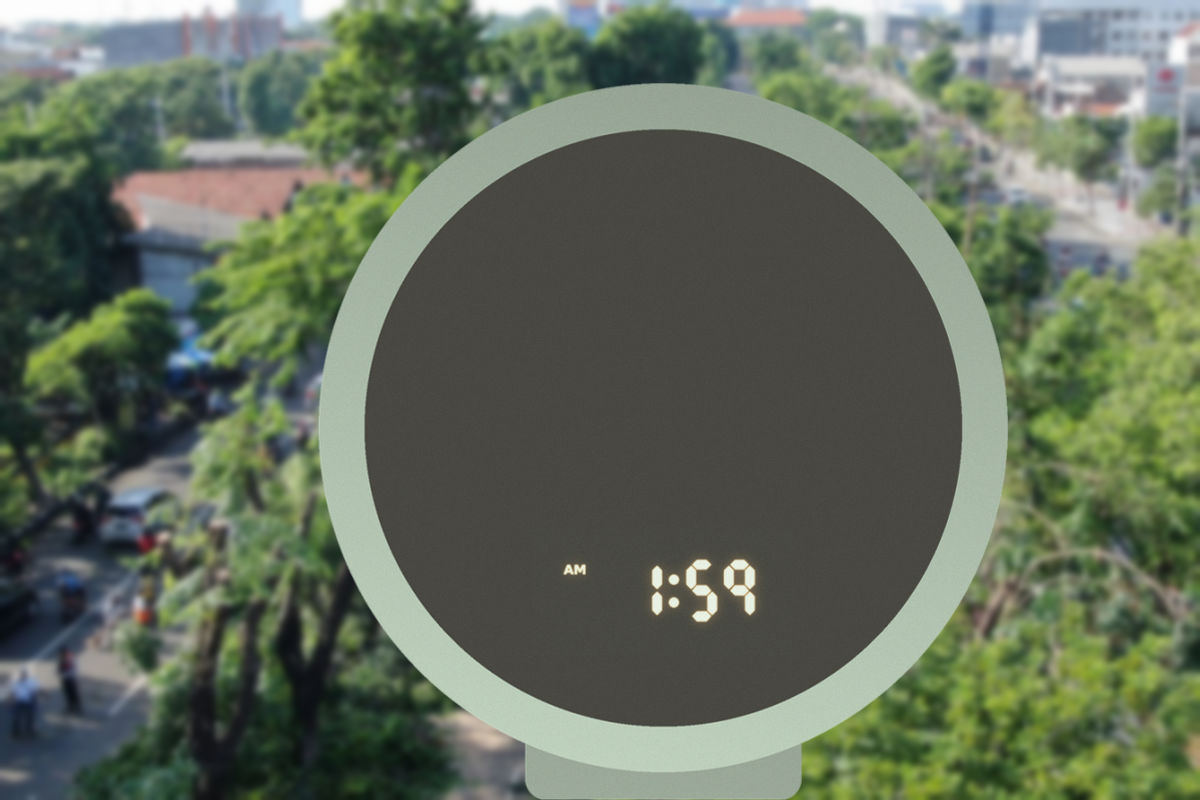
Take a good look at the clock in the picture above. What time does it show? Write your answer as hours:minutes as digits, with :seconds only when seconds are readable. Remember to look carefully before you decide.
1:59
